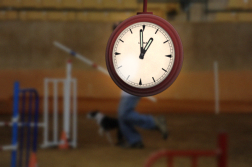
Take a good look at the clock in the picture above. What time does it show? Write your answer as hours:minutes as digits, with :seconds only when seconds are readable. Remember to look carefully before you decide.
12:59
